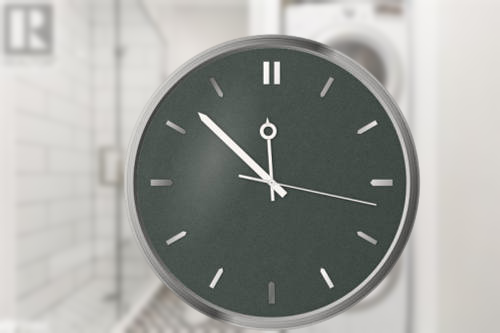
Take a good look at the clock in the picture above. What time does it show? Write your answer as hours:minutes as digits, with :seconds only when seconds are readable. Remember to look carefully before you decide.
11:52:17
